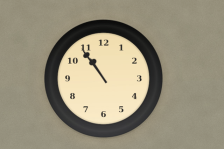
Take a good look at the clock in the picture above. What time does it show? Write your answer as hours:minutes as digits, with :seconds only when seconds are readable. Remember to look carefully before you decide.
10:54
